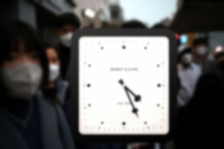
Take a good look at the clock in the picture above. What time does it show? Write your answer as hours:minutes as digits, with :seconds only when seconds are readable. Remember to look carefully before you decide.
4:26
